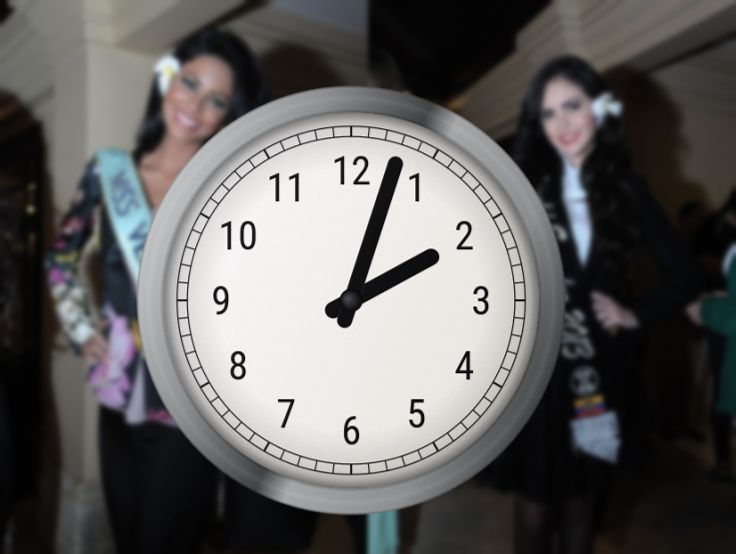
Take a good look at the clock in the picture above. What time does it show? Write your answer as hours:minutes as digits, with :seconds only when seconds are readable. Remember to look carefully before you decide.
2:03
